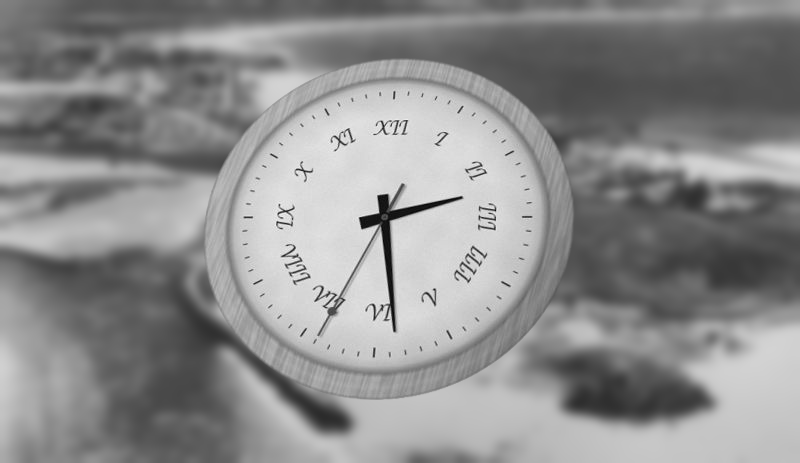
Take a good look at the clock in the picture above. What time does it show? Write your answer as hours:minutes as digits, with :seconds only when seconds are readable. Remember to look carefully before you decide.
2:28:34
